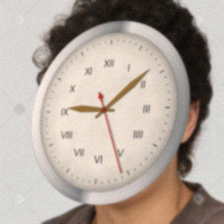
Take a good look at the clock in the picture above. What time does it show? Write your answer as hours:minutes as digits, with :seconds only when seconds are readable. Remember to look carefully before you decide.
9:08:26
